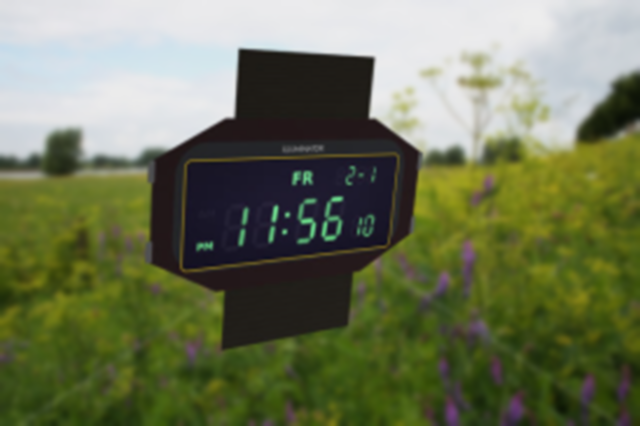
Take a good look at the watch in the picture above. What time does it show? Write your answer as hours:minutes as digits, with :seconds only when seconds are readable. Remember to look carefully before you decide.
11:56:10
